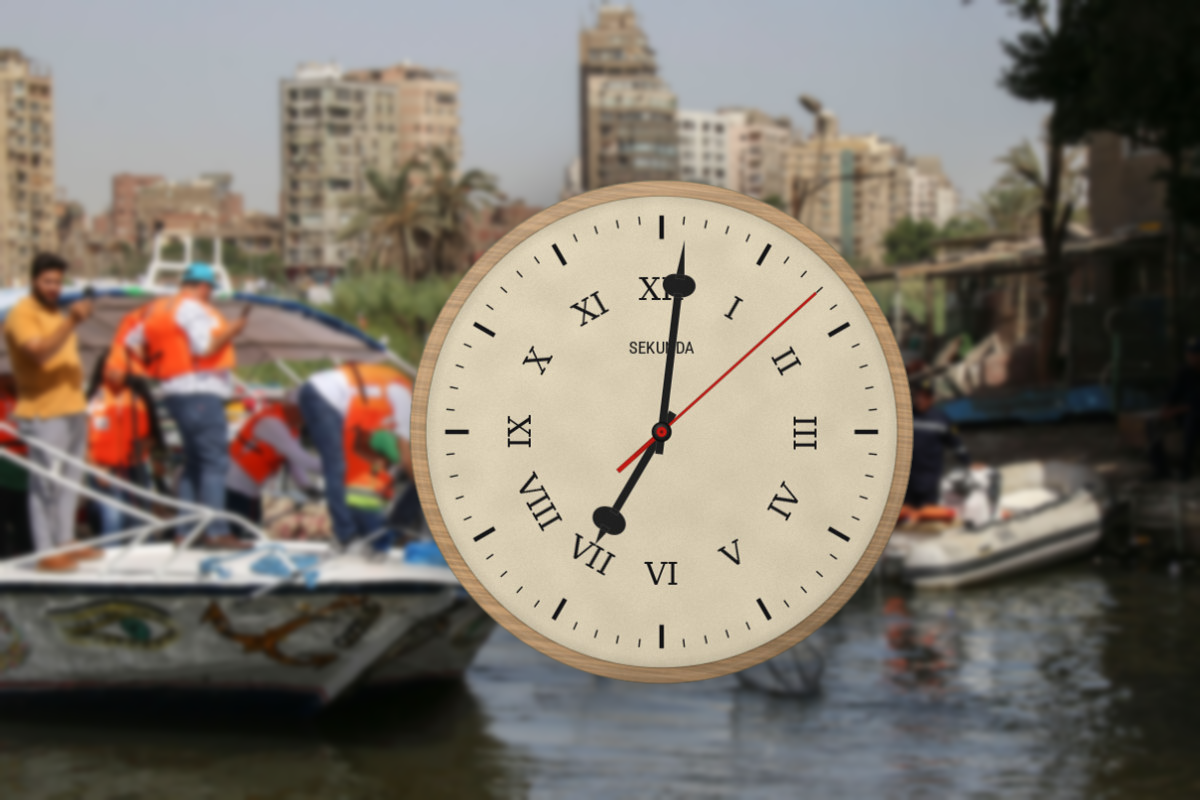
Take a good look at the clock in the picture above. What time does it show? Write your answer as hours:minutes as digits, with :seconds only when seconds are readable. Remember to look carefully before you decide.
7:01:08
